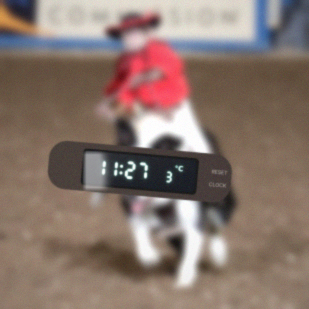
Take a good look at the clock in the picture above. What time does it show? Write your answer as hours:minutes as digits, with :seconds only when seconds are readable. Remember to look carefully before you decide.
11:27
